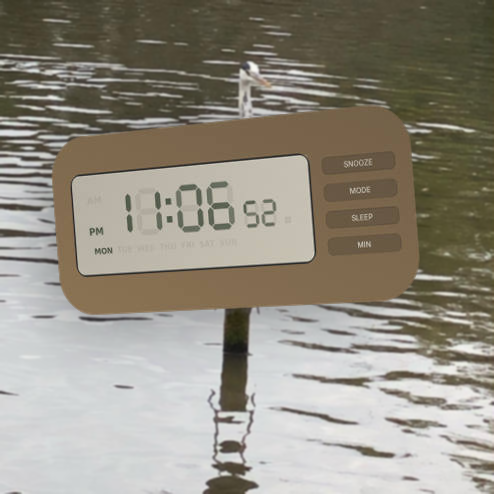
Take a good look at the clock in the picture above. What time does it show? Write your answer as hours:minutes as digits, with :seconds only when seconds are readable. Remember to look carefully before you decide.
11:06:52
